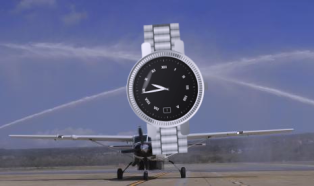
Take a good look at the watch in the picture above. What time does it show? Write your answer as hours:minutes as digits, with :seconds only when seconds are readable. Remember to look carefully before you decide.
9:44
